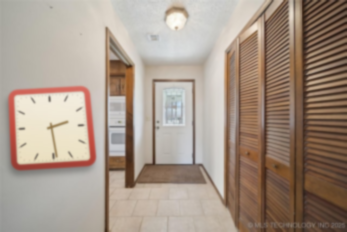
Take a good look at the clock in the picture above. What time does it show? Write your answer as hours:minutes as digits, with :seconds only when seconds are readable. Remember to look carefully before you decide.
2:29
